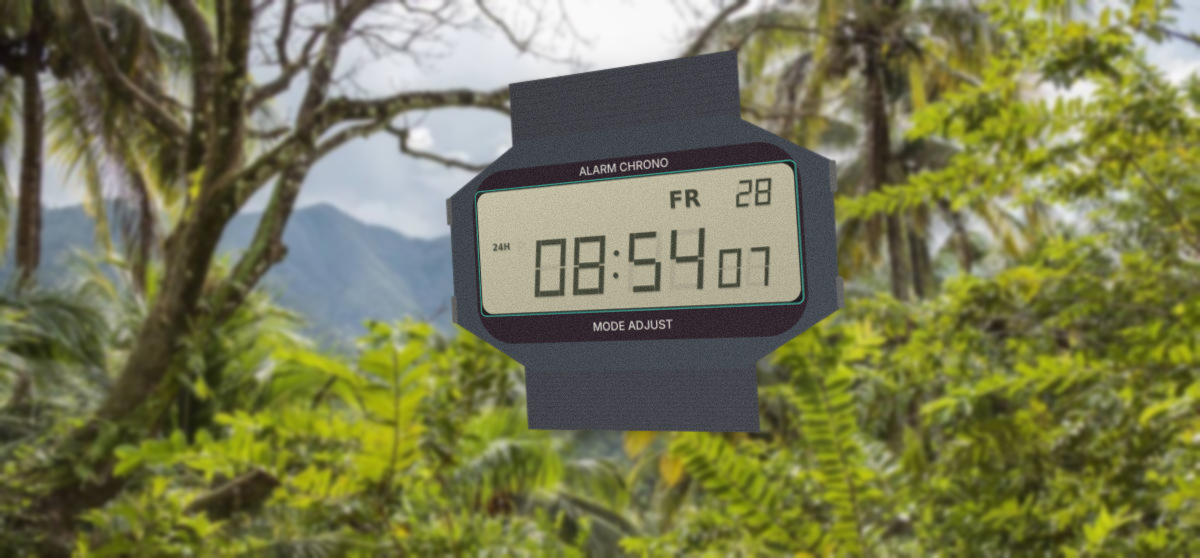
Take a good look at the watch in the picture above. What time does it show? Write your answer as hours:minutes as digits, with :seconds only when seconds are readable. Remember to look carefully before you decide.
8:54:07
